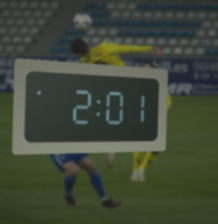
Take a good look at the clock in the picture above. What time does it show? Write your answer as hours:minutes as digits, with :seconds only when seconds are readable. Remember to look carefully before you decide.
2:01
